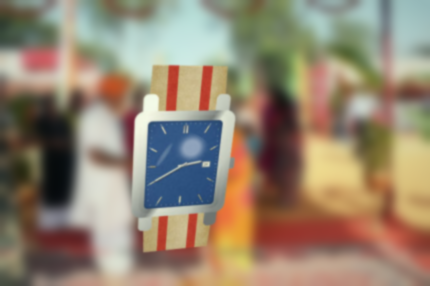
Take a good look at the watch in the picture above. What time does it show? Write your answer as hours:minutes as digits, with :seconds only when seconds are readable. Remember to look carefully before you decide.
2:40
